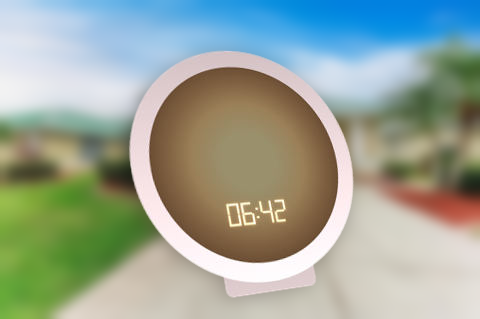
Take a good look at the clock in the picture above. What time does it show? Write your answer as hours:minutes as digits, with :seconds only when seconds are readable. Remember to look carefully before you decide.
6:42
